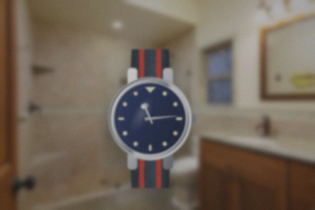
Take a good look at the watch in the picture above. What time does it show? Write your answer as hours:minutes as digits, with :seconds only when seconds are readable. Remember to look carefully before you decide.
11:14
